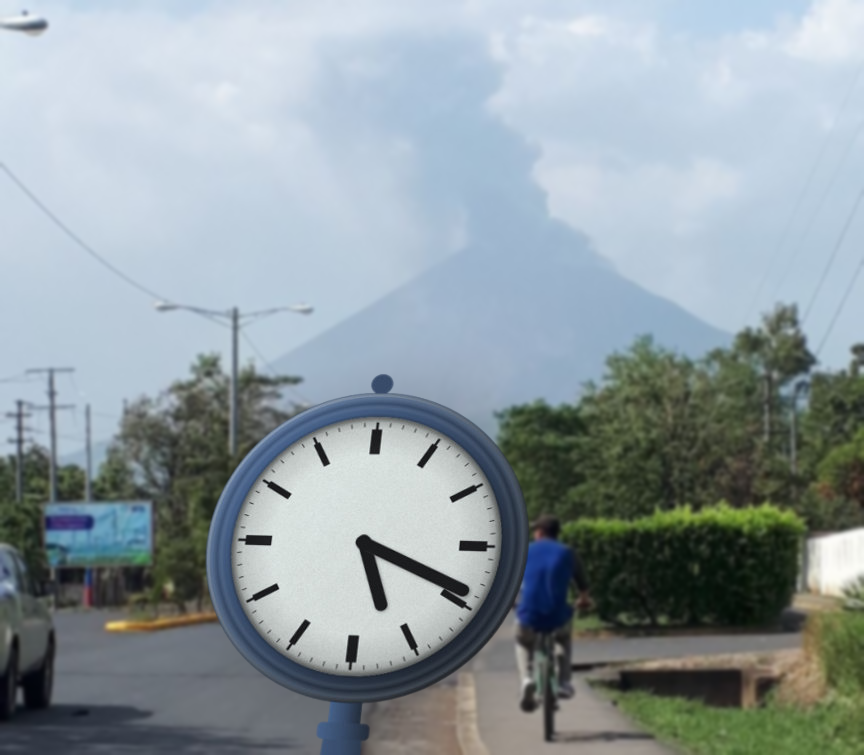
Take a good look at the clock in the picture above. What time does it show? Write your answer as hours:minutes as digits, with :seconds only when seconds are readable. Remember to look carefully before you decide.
5:19
